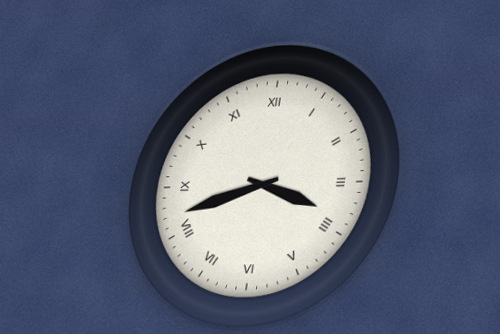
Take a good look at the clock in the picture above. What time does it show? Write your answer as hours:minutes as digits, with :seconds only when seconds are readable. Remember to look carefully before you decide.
3:42
